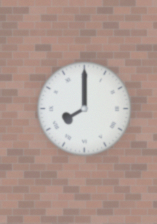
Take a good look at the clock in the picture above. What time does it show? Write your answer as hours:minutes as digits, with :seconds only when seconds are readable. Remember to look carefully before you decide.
8:00
